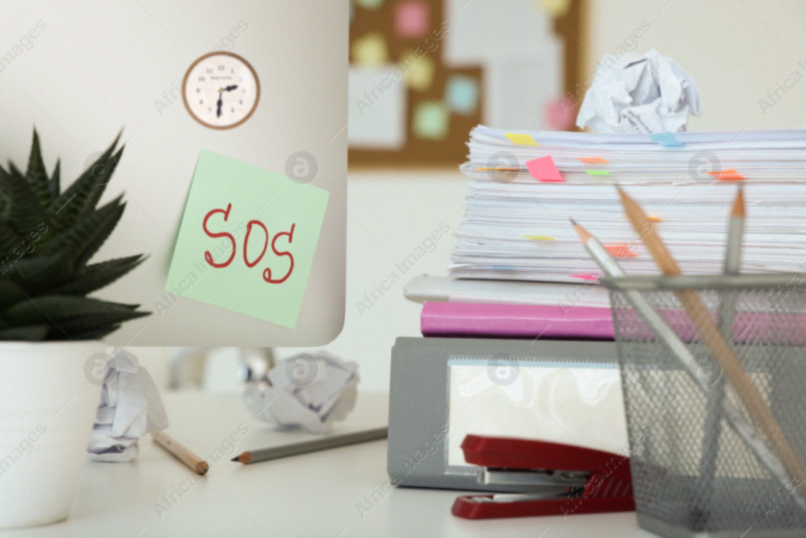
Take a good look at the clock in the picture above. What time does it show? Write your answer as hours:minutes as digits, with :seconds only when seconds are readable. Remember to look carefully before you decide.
2:31
